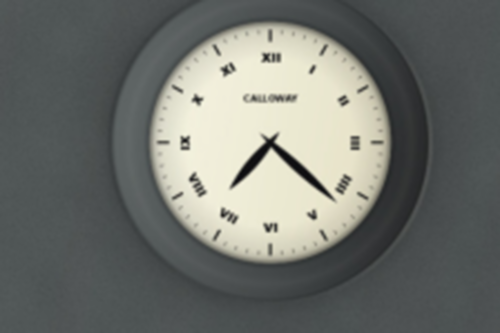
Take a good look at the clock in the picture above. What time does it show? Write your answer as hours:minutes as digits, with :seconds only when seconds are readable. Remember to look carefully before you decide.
7:22
